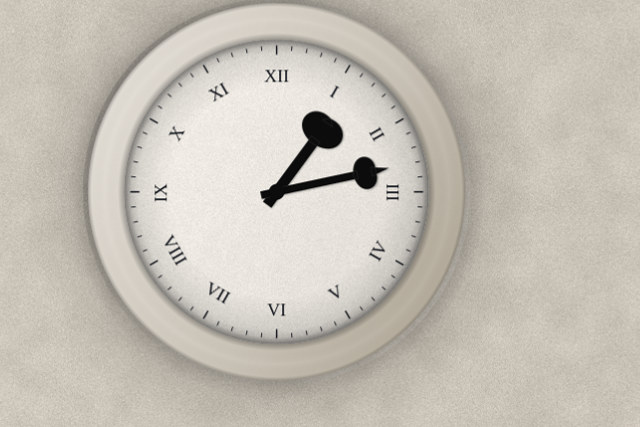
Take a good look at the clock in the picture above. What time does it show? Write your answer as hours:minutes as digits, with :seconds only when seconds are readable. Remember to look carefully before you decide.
1:13
